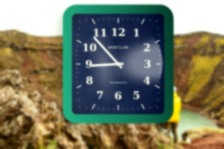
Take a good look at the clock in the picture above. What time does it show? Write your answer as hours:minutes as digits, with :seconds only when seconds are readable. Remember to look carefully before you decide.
8:53
